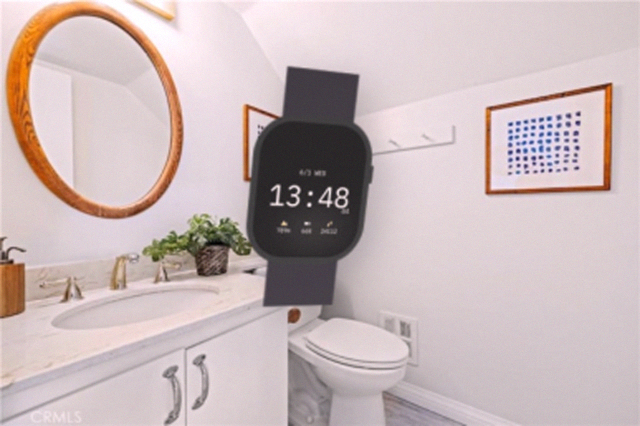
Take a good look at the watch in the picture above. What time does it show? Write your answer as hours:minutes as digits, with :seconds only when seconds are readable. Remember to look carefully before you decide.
13:48
